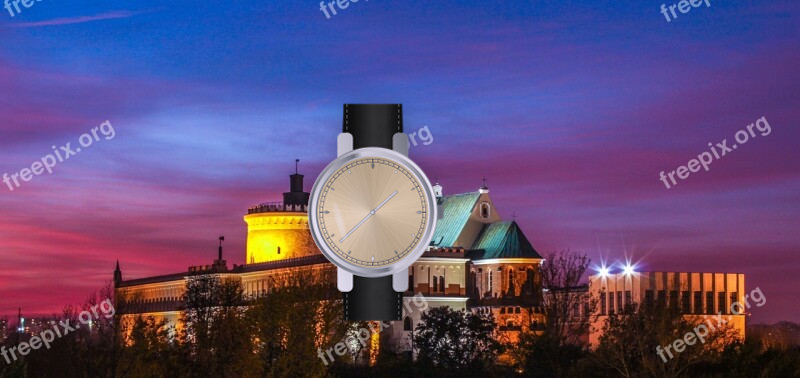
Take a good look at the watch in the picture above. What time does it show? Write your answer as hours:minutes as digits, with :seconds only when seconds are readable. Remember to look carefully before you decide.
1:38
